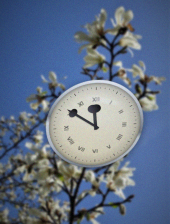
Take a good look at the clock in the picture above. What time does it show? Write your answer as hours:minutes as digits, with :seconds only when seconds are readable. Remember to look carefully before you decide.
11:51
